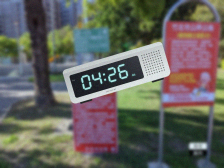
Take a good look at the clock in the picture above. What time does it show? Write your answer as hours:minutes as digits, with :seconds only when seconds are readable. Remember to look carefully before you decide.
4:26
